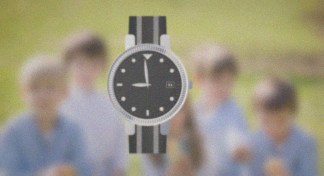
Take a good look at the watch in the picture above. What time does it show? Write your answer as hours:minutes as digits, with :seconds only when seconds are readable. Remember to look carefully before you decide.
8:59
